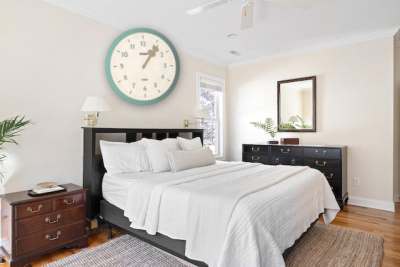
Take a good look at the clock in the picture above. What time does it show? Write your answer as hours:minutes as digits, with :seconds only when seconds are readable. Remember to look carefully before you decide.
1:06
